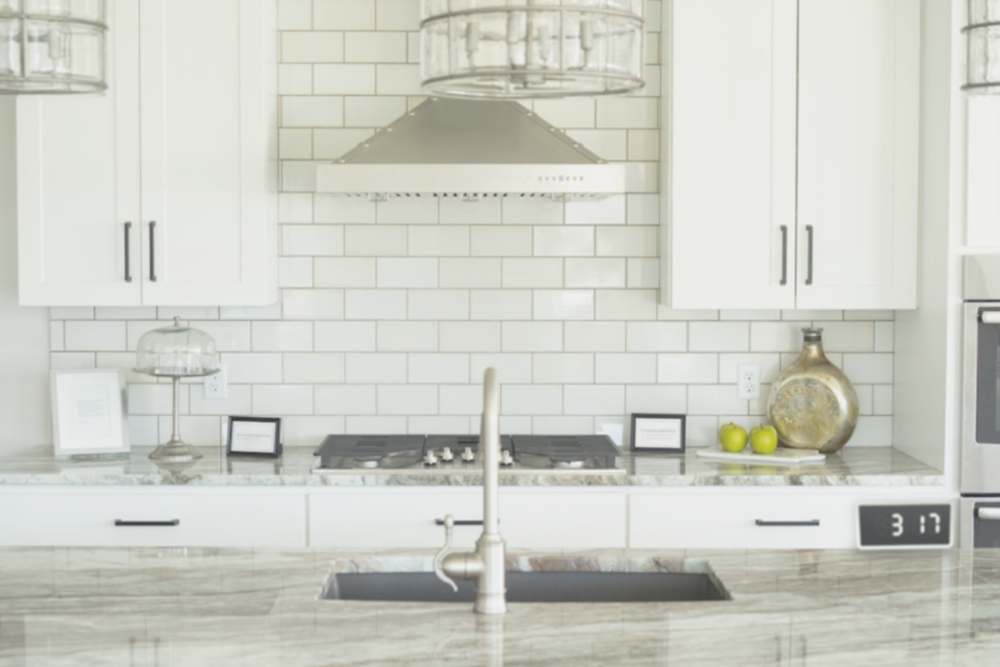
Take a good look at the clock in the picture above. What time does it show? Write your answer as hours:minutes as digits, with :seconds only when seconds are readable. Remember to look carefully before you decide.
3:17
